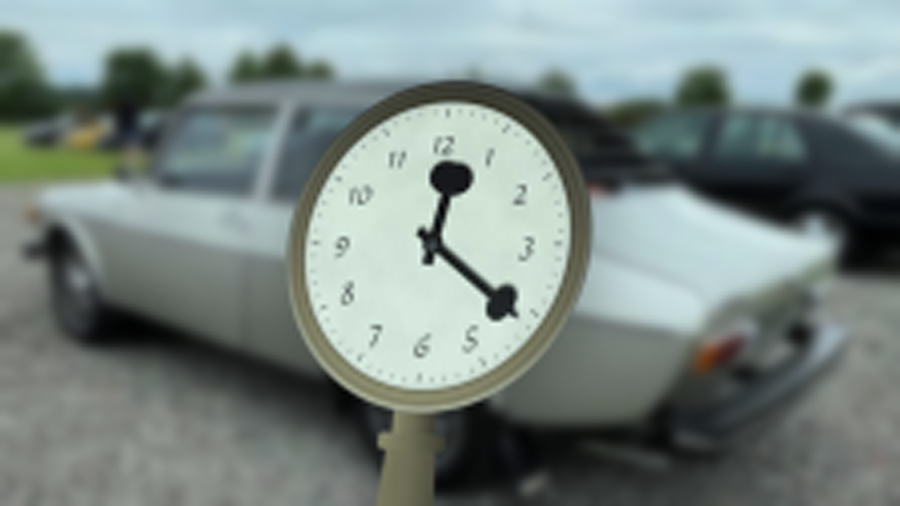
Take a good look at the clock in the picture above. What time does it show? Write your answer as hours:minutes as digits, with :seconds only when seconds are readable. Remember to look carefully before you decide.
12:21
